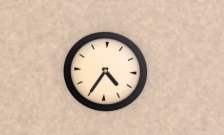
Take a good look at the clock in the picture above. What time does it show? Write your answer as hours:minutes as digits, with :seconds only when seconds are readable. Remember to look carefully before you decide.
4:35
